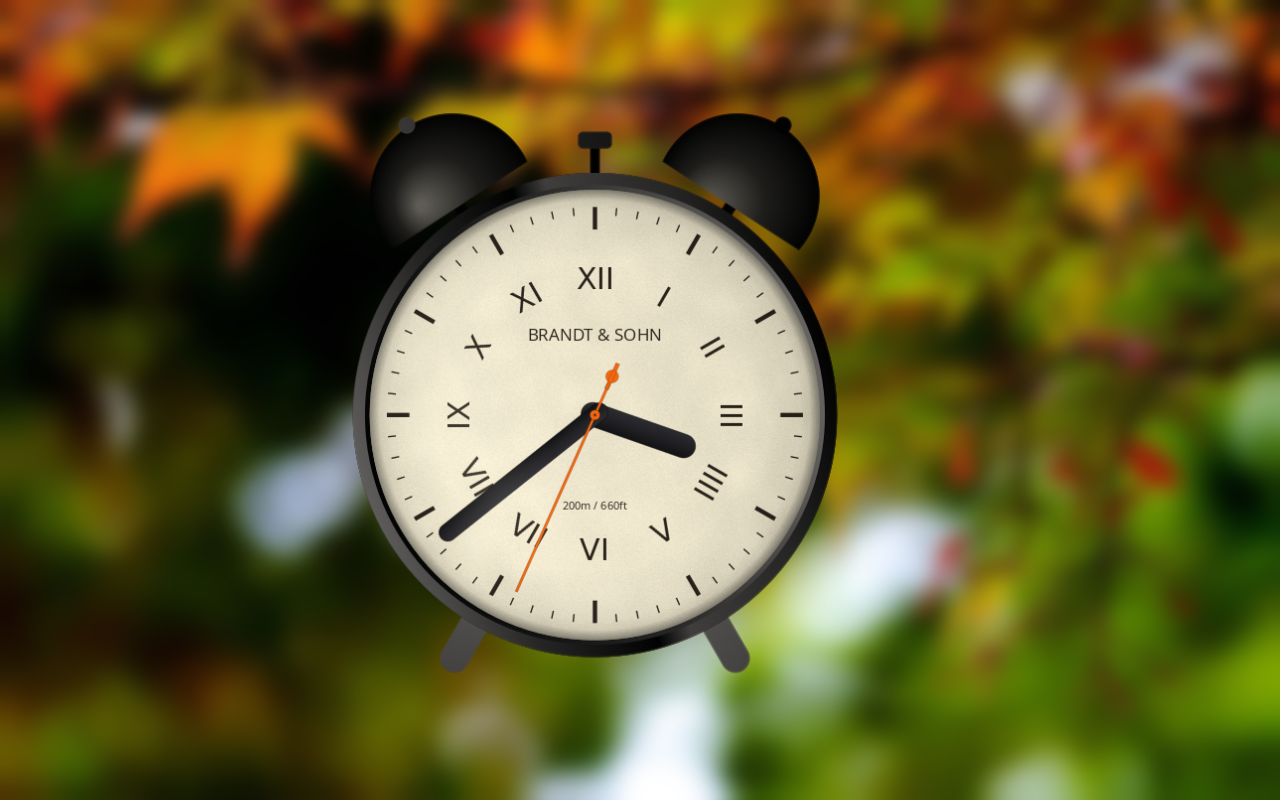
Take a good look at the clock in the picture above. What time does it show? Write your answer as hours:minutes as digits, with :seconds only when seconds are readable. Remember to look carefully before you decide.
3:38:34
